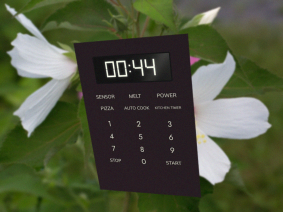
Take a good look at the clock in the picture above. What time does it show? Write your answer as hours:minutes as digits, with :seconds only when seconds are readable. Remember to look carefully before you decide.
0:44
